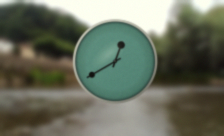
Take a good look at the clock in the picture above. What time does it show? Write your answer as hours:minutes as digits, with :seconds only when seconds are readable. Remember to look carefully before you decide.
12:40
